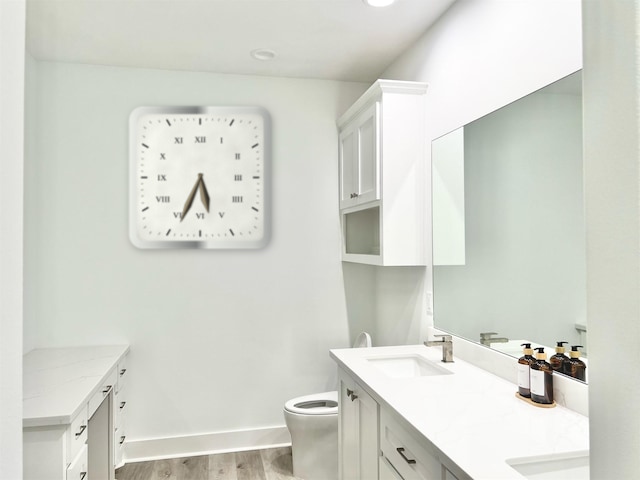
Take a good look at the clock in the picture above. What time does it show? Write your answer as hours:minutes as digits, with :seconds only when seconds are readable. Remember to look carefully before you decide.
5:34
